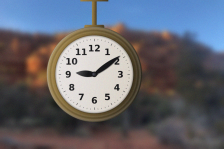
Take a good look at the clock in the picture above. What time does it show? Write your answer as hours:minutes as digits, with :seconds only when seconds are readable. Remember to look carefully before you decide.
9:09
